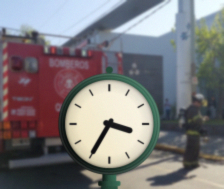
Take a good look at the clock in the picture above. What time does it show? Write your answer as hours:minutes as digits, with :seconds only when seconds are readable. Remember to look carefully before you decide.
3:35
